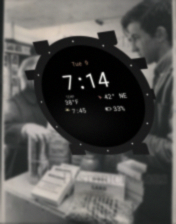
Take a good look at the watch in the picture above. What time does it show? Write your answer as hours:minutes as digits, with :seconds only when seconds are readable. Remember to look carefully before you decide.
7:14
